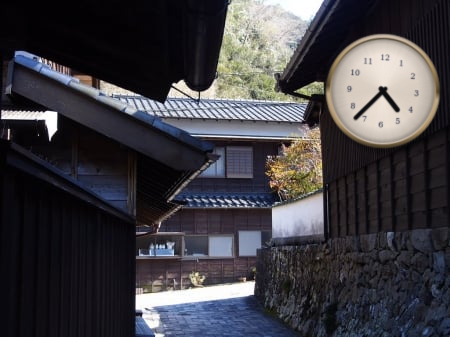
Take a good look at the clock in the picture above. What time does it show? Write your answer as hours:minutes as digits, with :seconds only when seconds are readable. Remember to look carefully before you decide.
4:37
